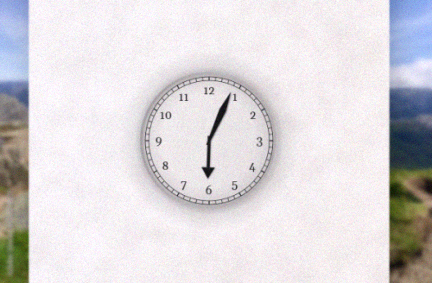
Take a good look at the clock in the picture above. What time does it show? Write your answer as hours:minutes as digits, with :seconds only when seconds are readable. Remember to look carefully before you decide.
6:04
